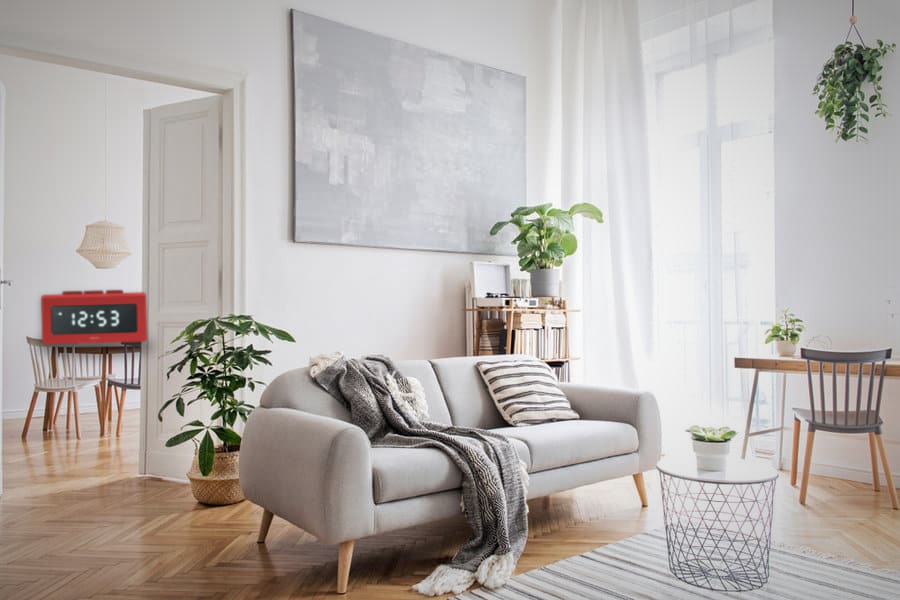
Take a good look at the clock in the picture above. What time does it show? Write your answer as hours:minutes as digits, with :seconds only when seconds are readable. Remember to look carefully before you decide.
12:53
